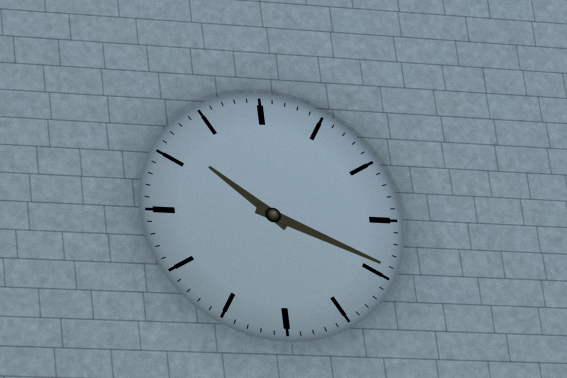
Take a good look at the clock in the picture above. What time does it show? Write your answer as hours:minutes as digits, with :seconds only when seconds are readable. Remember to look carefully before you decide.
10:19
